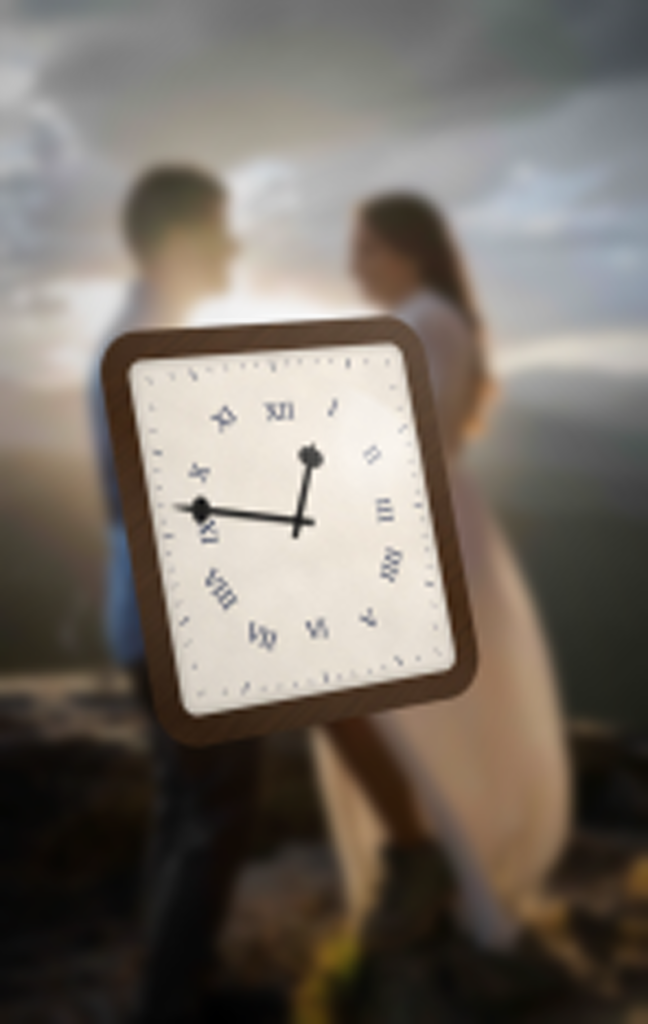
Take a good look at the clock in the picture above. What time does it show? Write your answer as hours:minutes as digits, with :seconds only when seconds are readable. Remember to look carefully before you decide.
12:47
